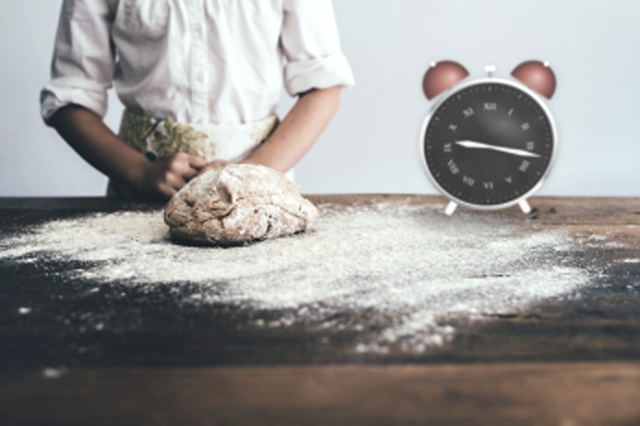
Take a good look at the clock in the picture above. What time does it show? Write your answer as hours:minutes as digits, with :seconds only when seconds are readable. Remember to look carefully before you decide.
9:17
